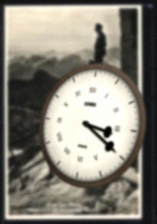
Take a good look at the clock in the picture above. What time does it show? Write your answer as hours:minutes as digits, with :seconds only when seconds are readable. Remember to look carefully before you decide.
3:20
